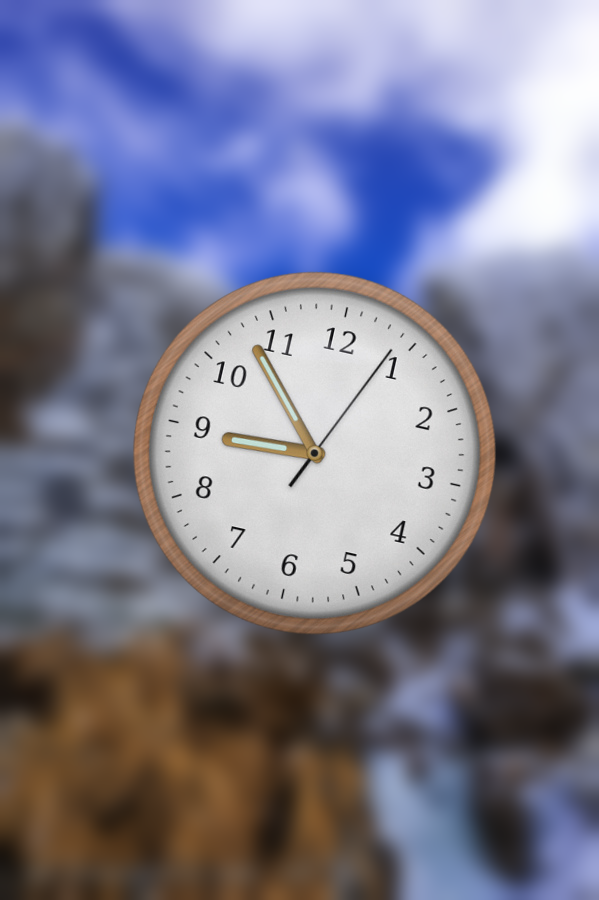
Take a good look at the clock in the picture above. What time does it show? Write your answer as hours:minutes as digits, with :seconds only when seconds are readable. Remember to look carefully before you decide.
8:53:04
